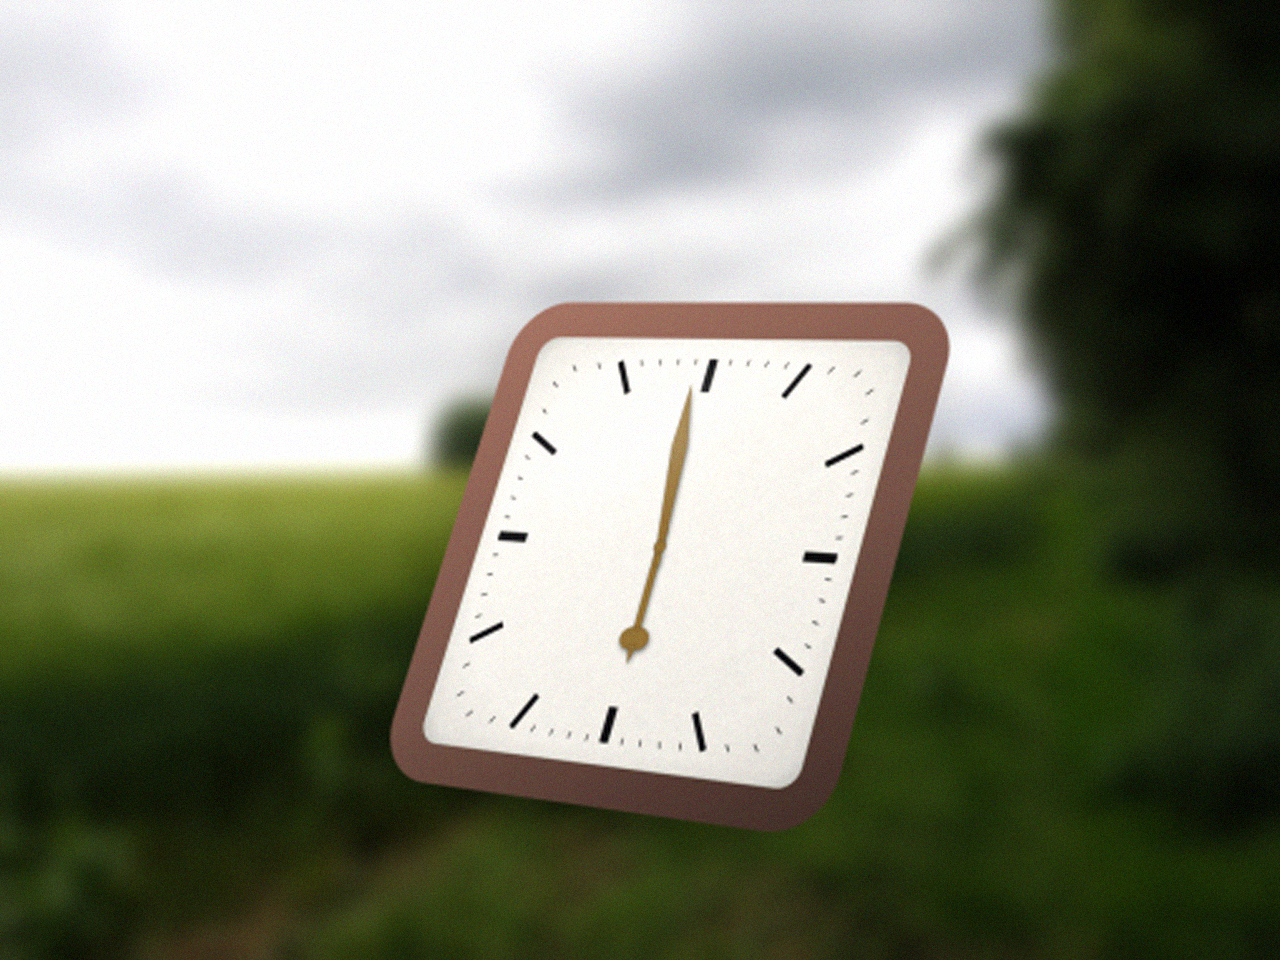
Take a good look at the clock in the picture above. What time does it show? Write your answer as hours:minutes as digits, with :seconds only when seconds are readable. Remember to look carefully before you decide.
5:59
